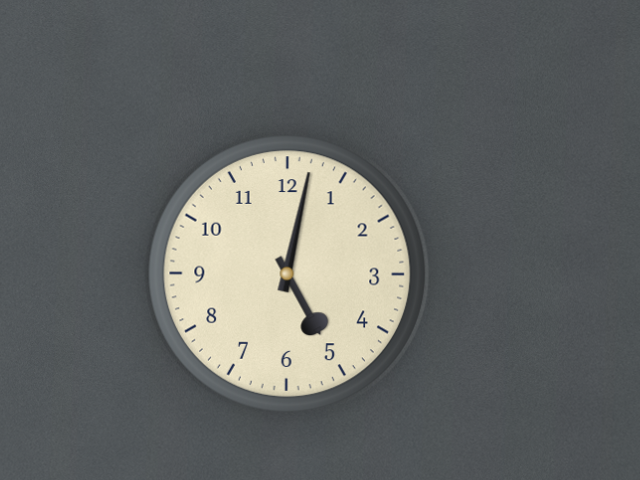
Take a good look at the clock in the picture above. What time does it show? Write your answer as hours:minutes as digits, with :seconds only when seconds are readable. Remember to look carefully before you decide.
5:02
